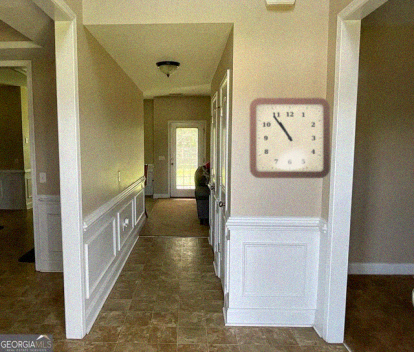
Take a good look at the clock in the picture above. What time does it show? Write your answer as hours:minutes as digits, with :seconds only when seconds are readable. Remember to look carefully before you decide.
10:54
